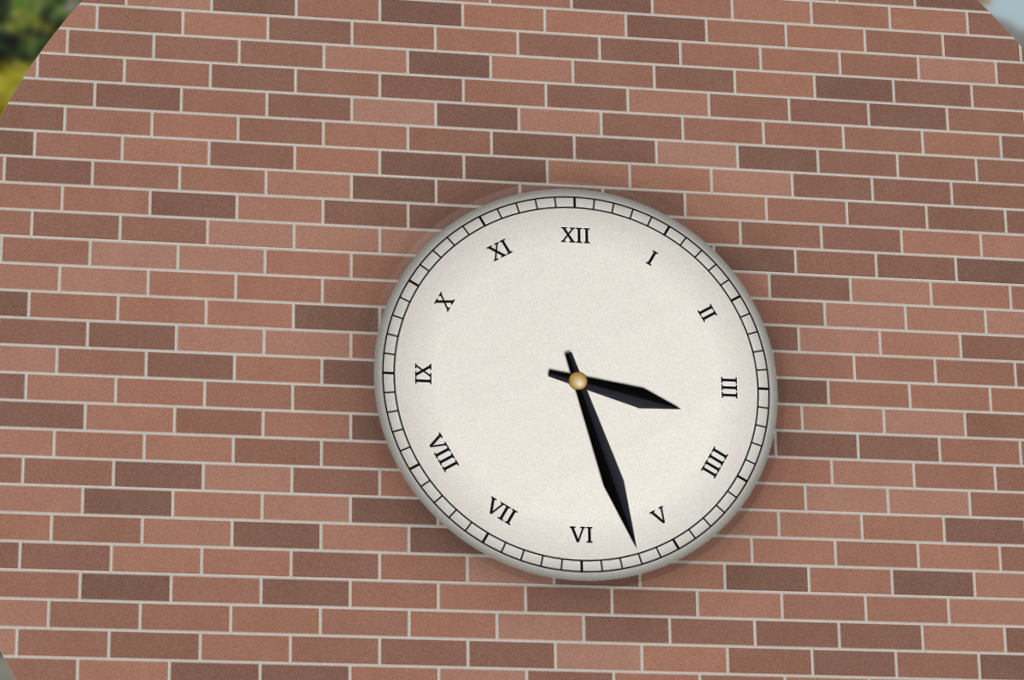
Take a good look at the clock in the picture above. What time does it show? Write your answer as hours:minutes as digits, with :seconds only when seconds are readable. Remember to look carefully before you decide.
3:27
